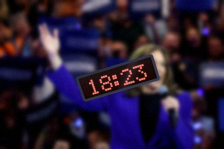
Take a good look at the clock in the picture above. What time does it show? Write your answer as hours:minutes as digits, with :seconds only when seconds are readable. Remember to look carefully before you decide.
18:23
